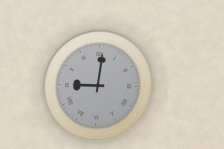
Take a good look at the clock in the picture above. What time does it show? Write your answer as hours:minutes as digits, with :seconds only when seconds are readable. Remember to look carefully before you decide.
9:01
